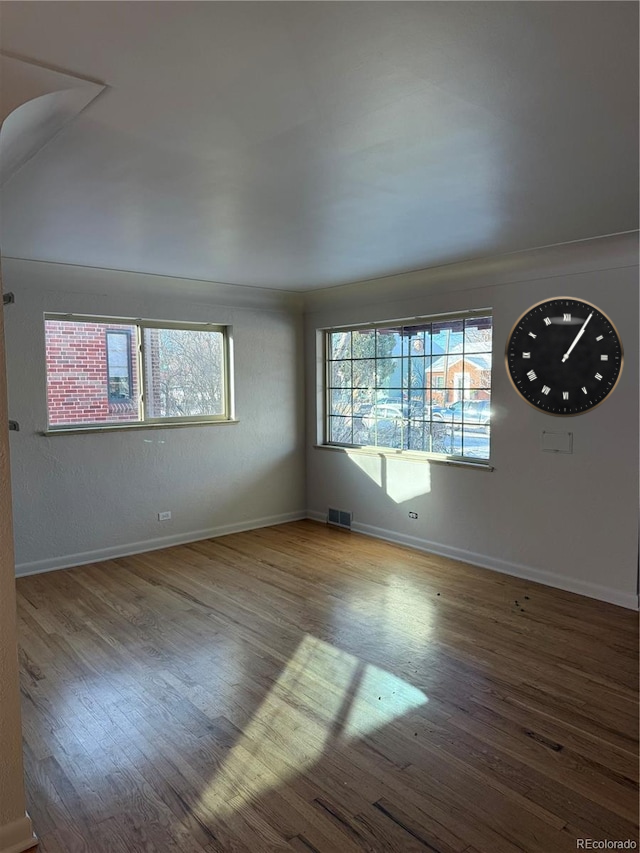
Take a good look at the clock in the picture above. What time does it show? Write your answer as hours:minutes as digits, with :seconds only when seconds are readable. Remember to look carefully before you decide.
1:05
